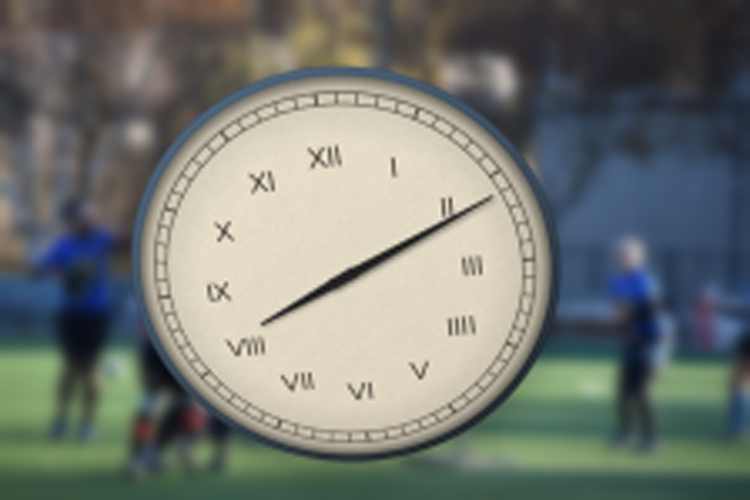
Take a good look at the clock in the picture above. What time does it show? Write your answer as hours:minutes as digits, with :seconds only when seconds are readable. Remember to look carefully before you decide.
8:11
